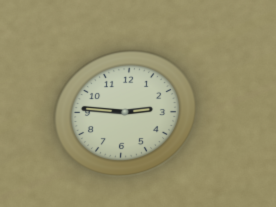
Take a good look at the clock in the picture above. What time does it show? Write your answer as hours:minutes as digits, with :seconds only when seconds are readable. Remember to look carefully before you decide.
2:46
